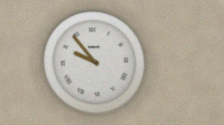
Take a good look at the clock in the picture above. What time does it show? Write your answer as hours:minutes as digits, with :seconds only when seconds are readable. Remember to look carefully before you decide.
9:54
